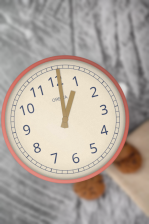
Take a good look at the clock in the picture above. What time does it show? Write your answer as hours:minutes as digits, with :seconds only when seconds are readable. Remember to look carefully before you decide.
1:01
